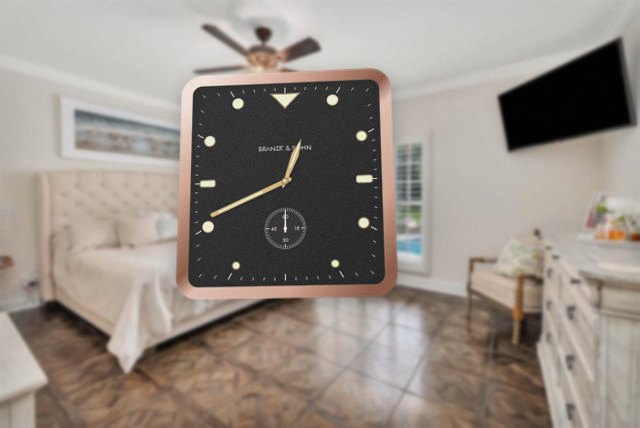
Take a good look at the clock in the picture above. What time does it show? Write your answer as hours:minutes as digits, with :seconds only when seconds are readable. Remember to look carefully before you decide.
12:41
